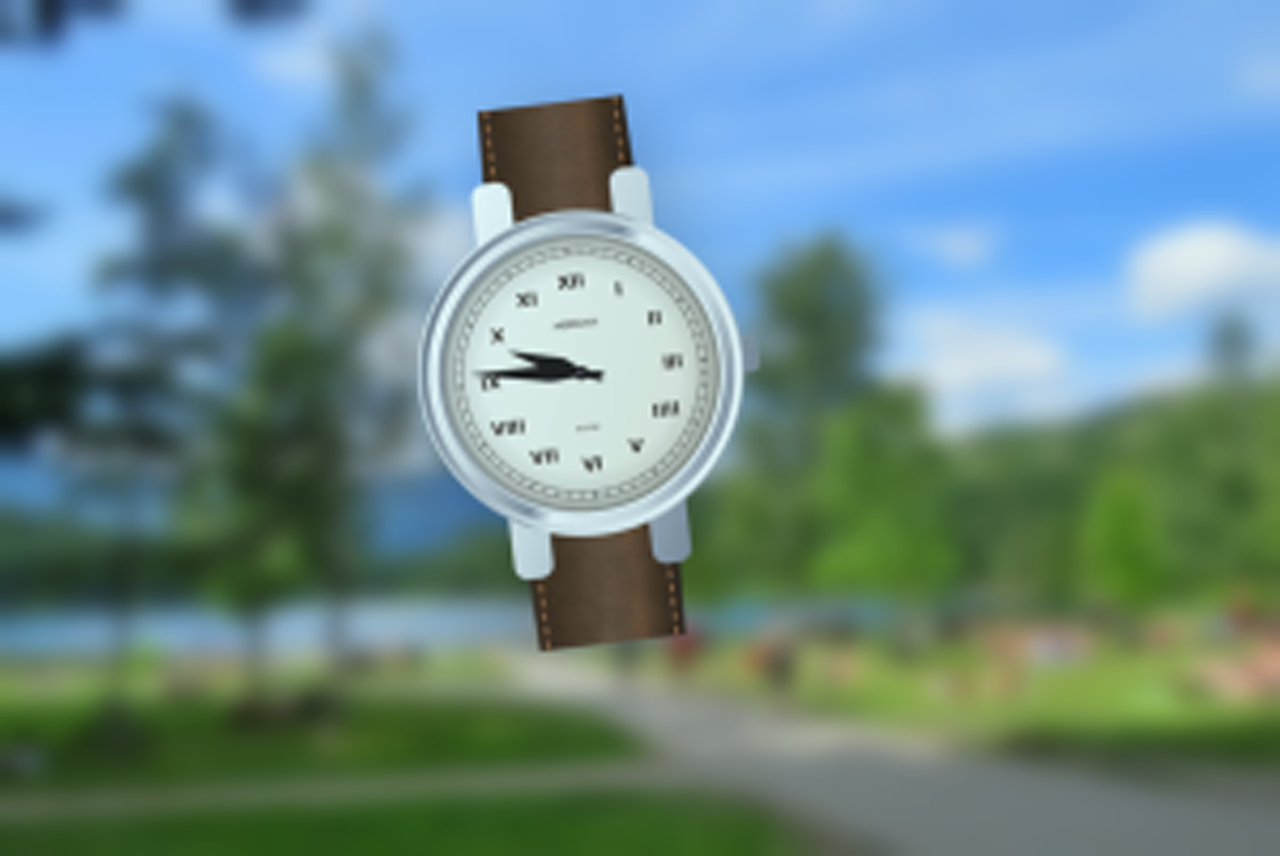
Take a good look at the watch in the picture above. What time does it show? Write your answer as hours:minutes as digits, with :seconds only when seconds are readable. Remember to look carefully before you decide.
9:46
